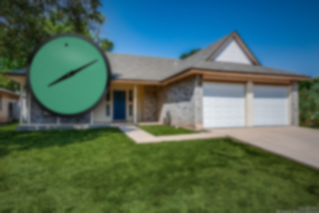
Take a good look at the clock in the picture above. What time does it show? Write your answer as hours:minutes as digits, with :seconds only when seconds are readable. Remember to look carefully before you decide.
8:11
